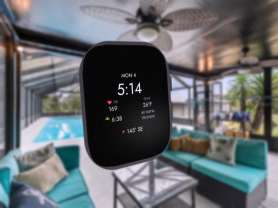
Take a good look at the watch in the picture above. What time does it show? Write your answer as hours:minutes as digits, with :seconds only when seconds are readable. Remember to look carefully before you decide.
5:14
